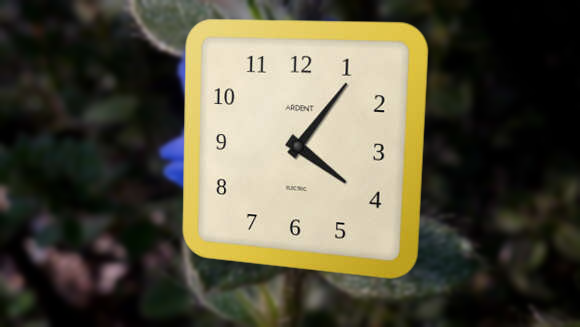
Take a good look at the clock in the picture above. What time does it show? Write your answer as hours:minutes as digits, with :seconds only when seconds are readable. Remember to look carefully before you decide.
4:06
